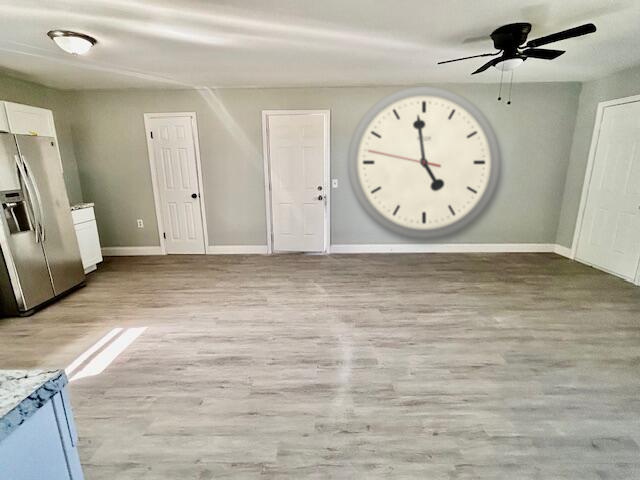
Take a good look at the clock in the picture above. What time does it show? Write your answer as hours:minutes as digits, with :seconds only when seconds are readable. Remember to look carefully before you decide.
4:58:47
